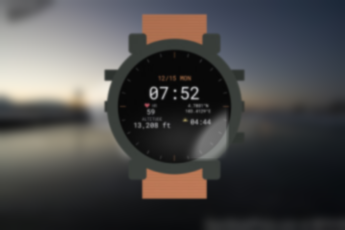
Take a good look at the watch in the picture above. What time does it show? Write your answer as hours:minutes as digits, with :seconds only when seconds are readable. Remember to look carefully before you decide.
7:52
